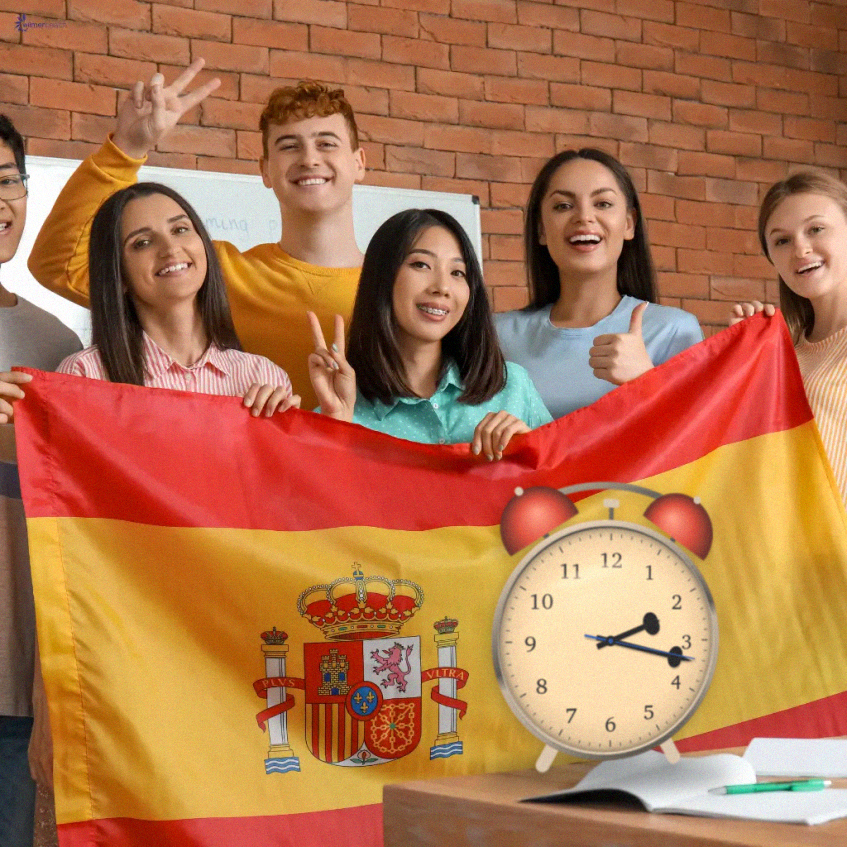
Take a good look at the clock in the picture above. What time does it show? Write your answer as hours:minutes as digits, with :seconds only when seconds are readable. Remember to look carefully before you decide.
2:17:17
